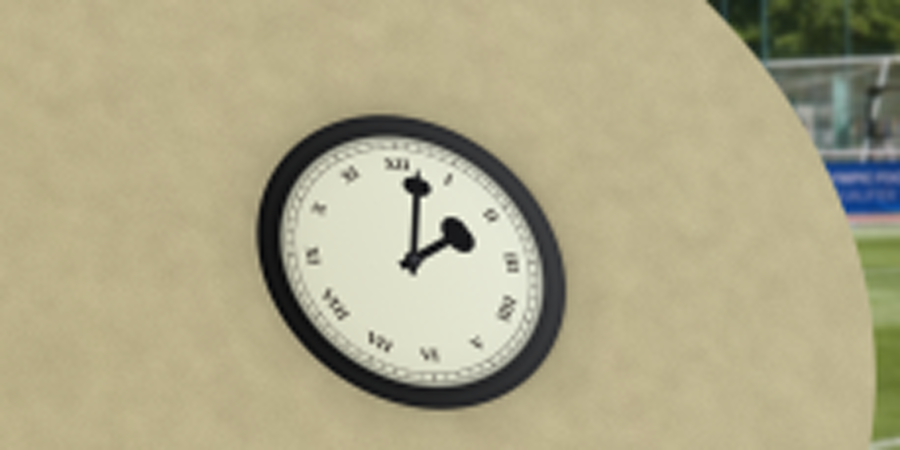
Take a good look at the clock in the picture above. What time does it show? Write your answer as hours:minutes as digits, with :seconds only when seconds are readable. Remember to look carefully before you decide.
2:02
